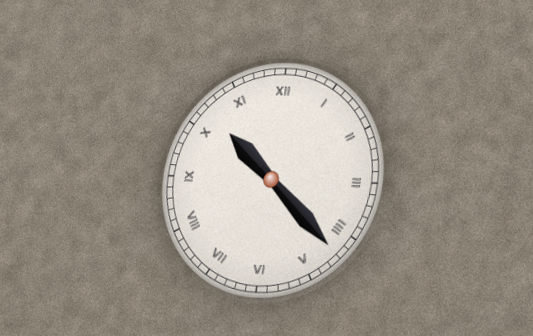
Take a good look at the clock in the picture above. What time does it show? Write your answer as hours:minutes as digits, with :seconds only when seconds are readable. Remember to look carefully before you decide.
10:22
